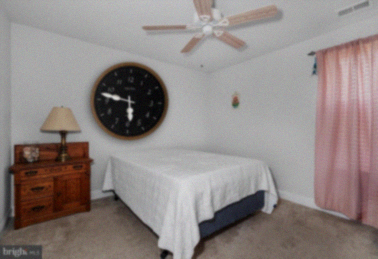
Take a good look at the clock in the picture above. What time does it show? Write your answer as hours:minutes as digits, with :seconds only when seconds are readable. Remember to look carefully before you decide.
5:47
